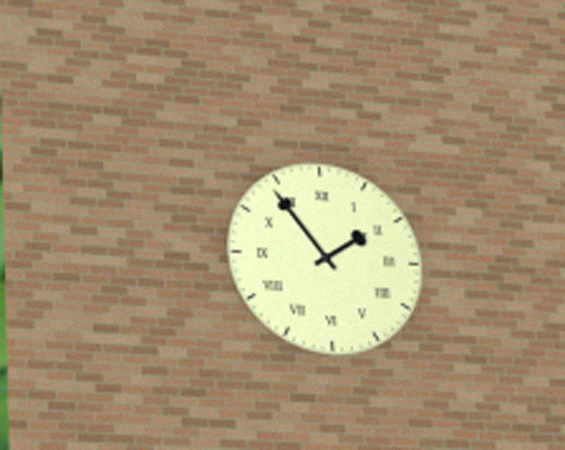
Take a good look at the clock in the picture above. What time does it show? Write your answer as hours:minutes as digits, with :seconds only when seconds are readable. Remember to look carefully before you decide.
1:54
